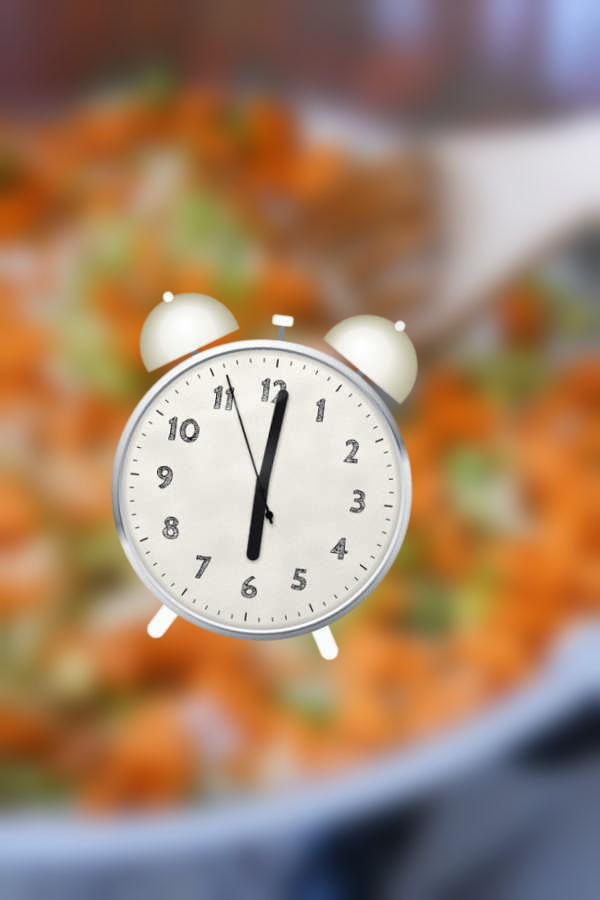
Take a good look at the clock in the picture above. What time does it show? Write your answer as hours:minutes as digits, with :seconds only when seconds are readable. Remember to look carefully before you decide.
6:00:56
